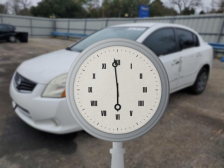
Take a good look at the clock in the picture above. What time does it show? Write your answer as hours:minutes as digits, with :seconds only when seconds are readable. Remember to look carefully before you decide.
5:59
